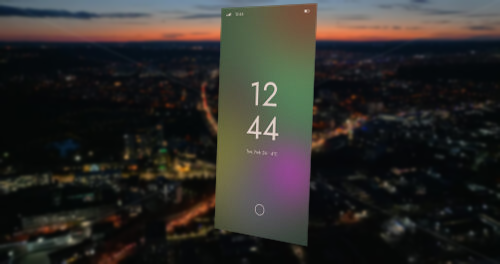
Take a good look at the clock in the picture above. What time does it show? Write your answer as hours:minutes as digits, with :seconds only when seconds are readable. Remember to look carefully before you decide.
12:44
